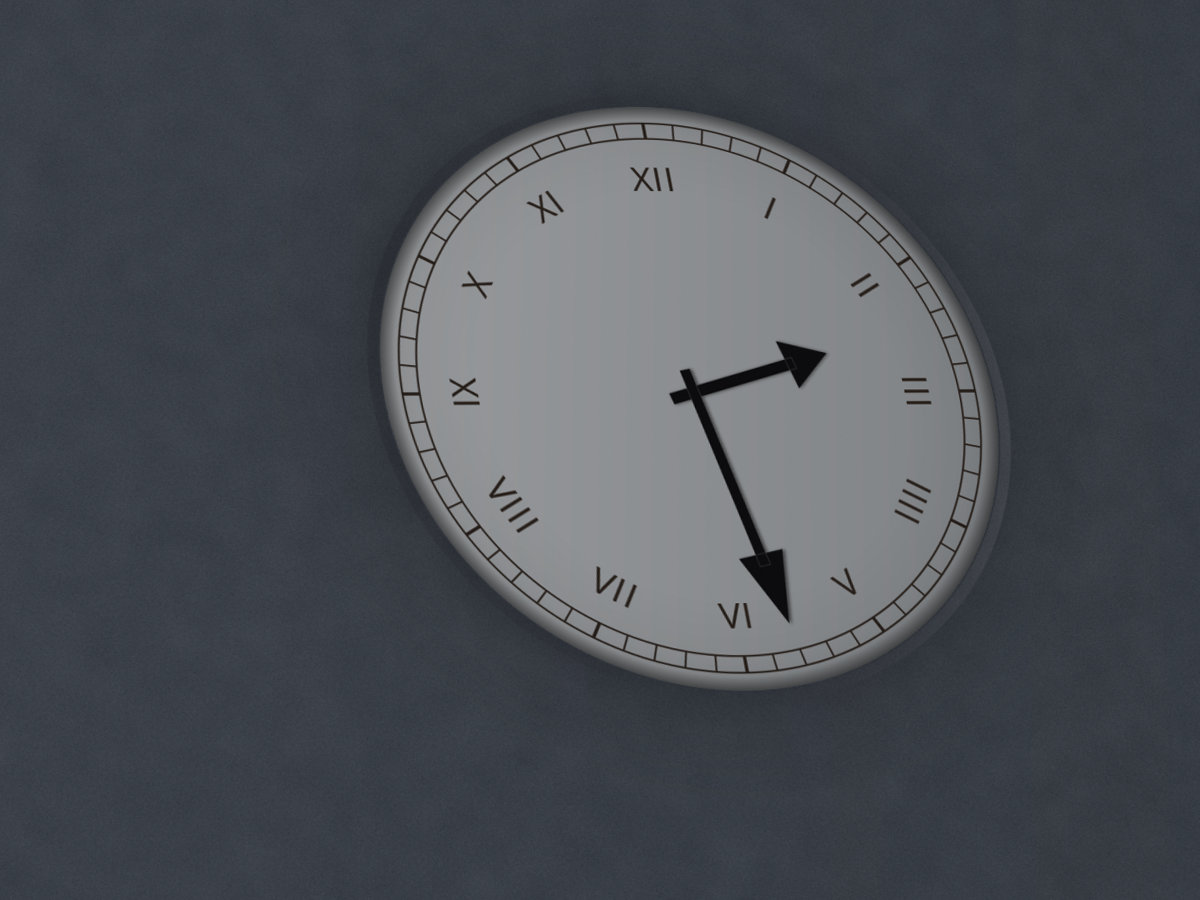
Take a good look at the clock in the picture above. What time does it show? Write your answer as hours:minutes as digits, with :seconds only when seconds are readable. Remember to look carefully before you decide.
2:28
